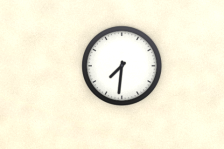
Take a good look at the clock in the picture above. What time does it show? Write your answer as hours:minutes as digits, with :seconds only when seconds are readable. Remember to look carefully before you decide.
7:31
